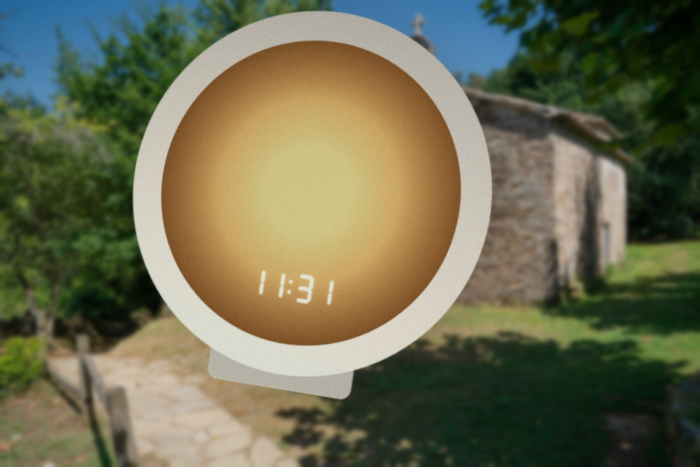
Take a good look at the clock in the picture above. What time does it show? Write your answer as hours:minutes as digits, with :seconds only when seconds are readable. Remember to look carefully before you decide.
11:31
